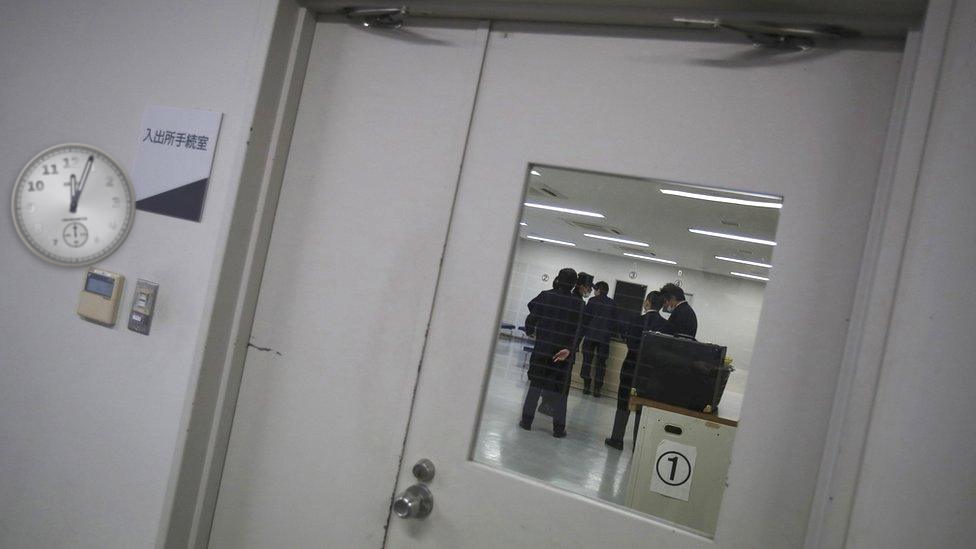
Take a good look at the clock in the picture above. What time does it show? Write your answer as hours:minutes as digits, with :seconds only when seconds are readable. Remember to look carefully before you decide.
12:04
